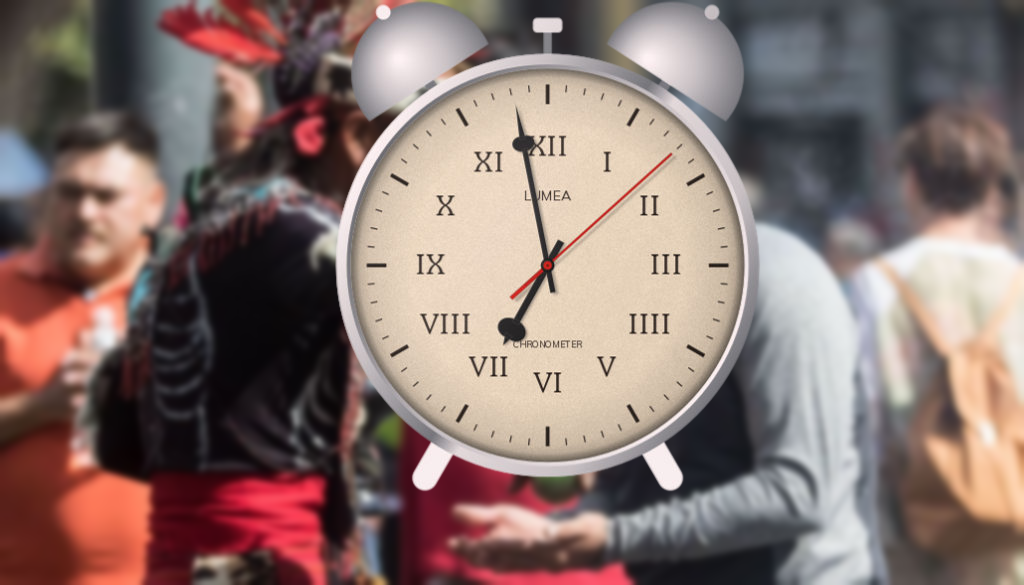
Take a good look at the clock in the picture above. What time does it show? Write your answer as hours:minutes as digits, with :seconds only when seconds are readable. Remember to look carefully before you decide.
6:58:08
